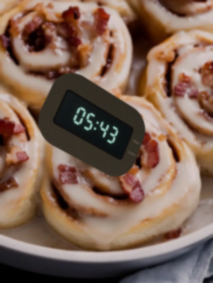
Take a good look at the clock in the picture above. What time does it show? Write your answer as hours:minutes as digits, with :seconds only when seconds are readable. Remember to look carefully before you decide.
5:43
